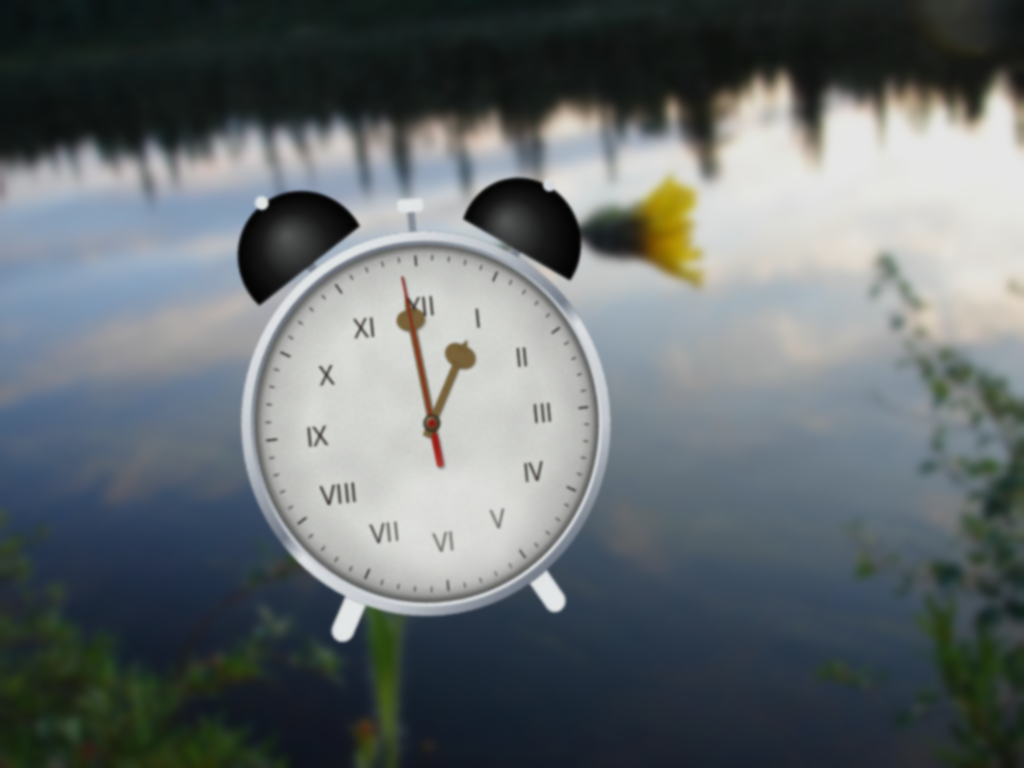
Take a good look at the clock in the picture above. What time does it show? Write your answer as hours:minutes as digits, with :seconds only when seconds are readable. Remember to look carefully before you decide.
12:58:59
